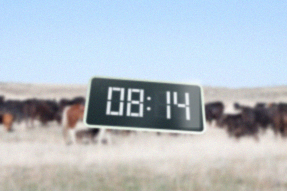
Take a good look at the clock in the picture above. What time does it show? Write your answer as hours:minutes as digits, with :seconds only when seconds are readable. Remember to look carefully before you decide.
8:14
